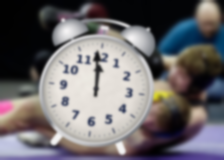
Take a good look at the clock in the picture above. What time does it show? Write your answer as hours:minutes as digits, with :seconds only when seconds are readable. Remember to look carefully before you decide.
11:59
